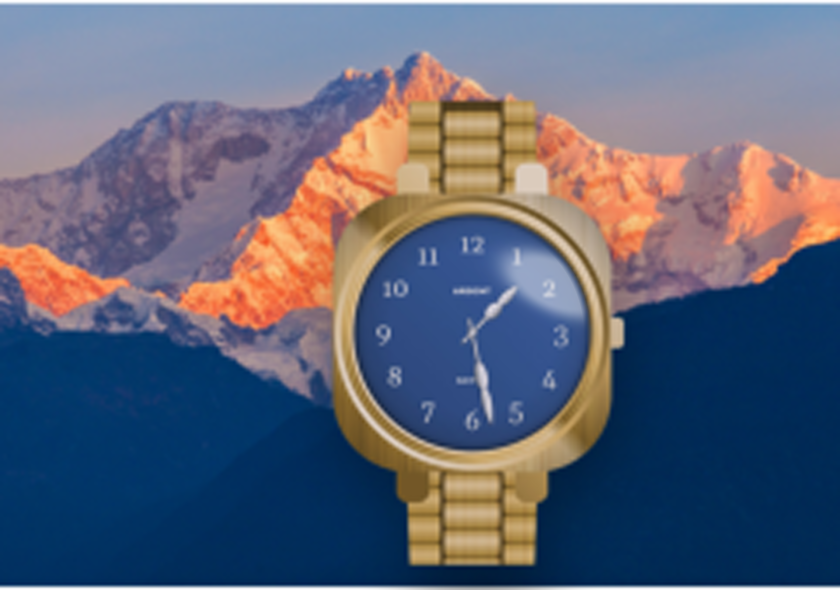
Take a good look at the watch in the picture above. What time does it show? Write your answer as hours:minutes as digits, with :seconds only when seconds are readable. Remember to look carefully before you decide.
1:28
